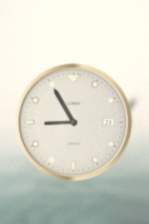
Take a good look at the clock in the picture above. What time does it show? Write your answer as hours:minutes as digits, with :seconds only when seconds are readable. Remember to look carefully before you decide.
8:55
